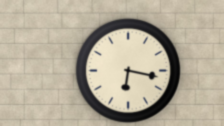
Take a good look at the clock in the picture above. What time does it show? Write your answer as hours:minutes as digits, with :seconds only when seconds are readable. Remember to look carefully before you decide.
6:17
